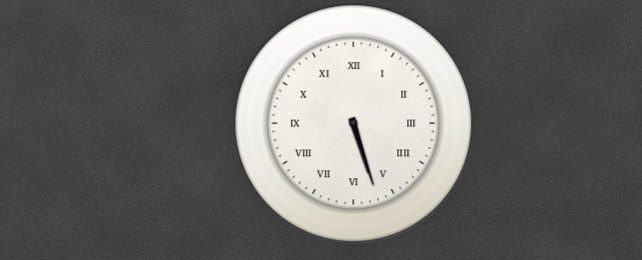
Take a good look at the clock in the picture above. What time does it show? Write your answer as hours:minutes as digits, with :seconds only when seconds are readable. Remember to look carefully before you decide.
5:27
